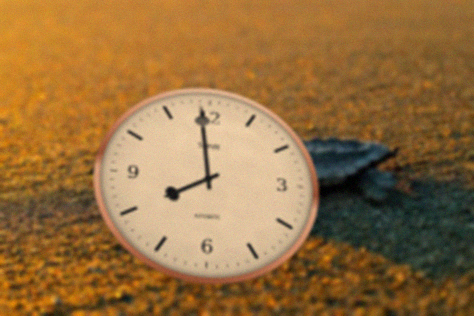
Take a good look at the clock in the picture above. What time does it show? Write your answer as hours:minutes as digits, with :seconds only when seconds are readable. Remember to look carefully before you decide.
7:59
